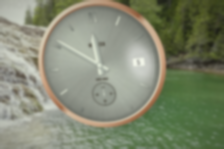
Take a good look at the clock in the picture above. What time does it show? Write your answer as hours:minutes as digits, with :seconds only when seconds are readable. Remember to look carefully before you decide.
11:51
